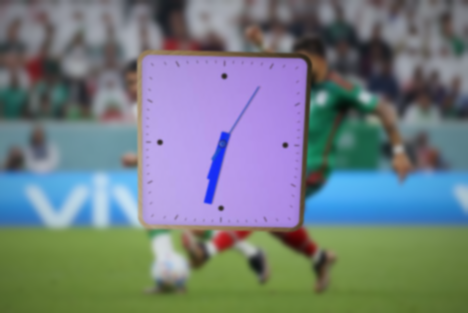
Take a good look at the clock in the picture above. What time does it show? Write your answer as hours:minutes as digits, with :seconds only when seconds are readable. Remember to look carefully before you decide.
6:32:05
